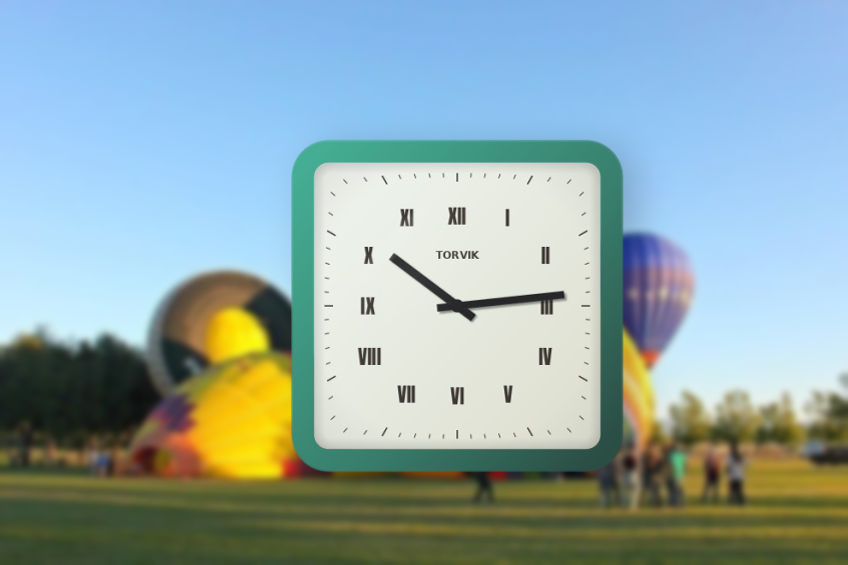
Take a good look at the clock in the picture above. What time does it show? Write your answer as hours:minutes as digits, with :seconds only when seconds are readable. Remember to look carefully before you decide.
10:14
